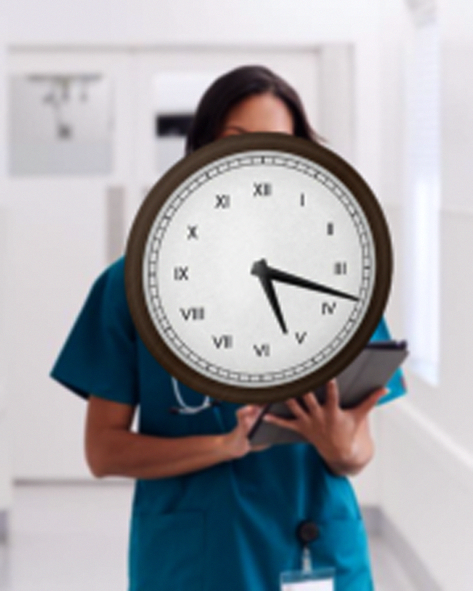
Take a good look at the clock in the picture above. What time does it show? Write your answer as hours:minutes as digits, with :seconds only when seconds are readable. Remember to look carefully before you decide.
5:18
